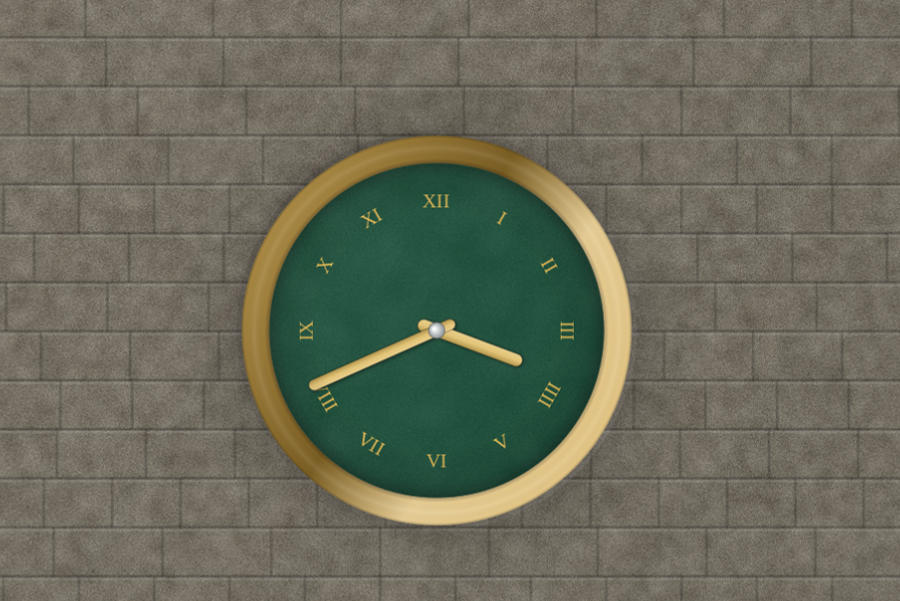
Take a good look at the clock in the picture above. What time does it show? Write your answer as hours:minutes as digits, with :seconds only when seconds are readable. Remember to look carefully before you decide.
3:41
